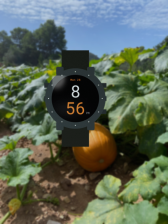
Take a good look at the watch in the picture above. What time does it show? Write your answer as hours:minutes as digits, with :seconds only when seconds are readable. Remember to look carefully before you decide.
8:56
